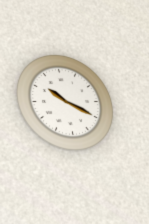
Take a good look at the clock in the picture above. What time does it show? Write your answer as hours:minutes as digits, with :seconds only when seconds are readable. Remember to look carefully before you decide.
10:20
